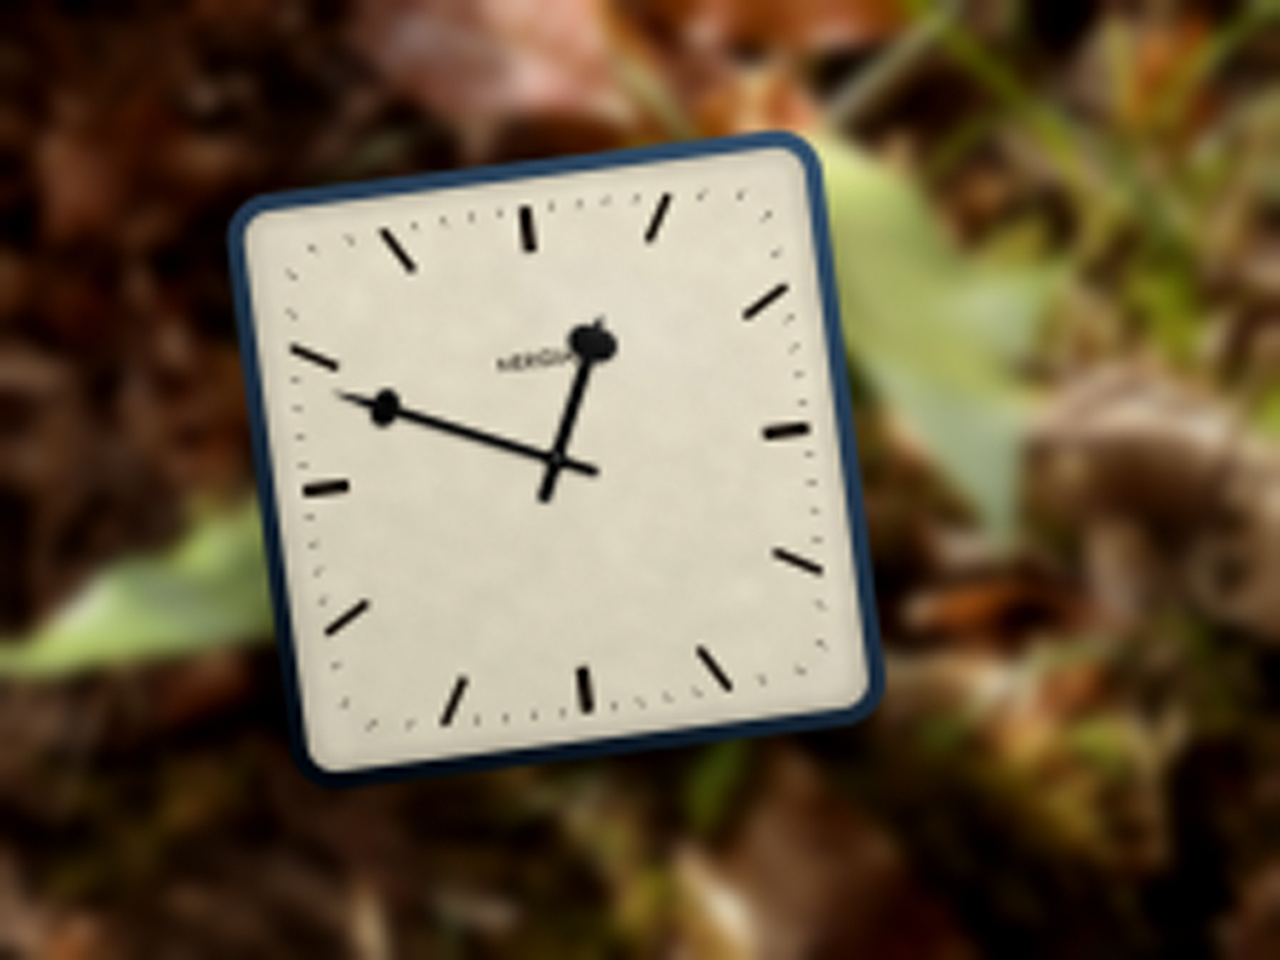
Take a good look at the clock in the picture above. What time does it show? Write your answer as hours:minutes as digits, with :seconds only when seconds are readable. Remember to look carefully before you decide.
12:49
